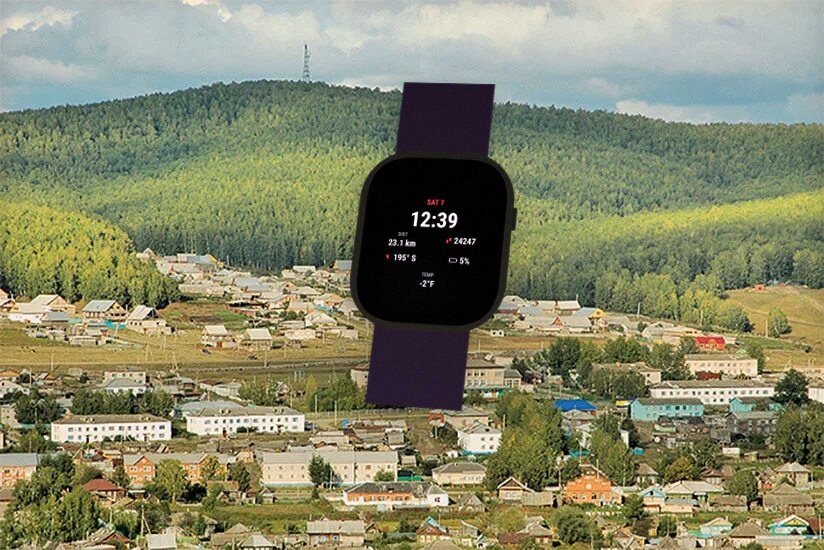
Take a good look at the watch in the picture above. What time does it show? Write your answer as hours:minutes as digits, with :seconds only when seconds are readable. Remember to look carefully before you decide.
12:39
